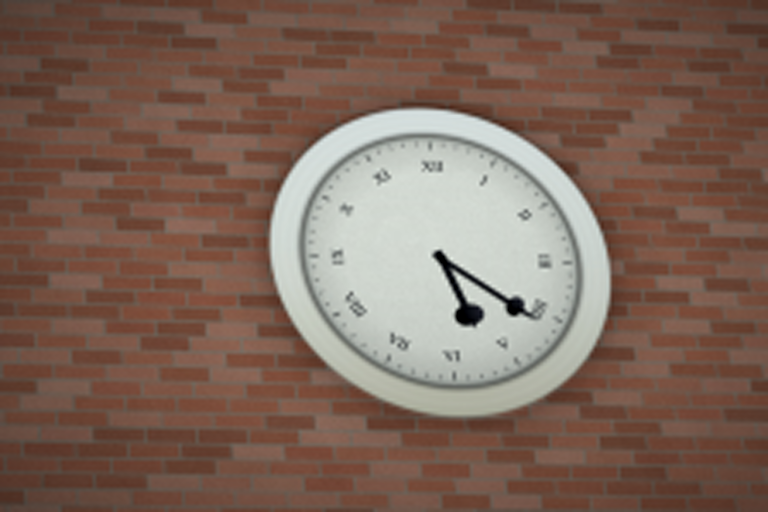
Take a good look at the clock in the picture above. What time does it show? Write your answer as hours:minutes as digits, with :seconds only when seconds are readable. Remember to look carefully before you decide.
5:21
